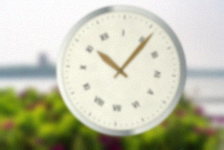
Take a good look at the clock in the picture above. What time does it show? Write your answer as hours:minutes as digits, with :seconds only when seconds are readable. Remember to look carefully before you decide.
11:11
